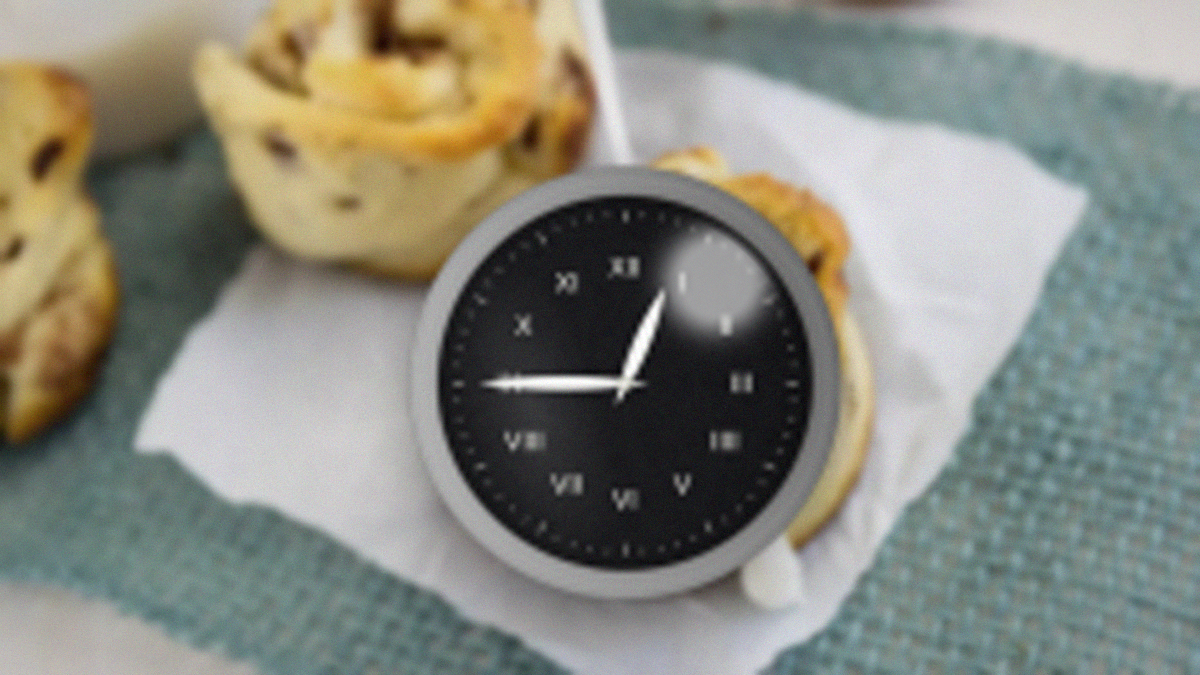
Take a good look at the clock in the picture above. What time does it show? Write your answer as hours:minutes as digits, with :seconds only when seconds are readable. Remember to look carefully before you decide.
12:45
